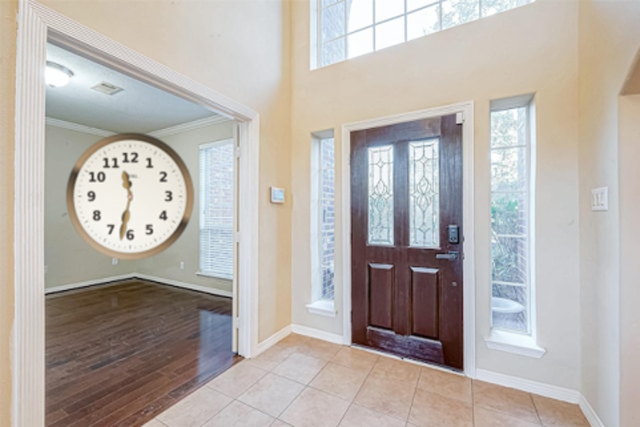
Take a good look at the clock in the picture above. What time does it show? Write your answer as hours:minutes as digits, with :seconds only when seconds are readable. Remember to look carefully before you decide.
11:32
